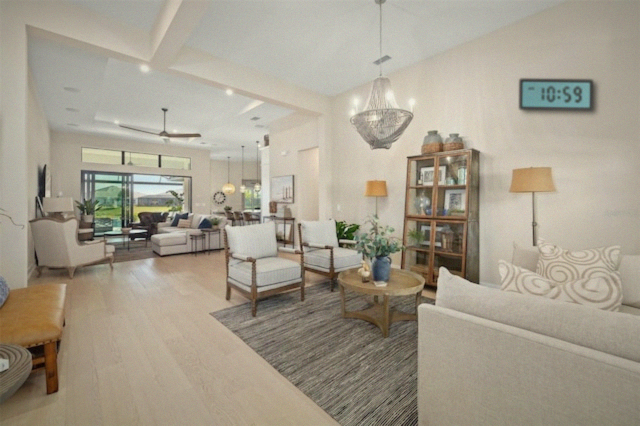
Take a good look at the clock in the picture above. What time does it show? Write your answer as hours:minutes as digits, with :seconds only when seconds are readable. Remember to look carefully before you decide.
10:59
